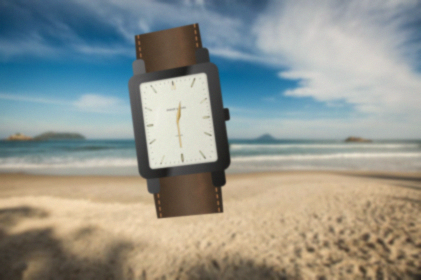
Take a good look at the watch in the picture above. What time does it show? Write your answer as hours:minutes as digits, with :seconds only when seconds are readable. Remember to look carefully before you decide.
12:30
